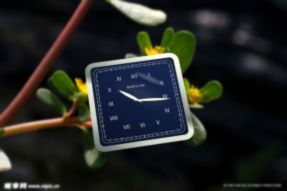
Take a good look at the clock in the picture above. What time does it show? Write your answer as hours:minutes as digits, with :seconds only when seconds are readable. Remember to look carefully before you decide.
10:16
